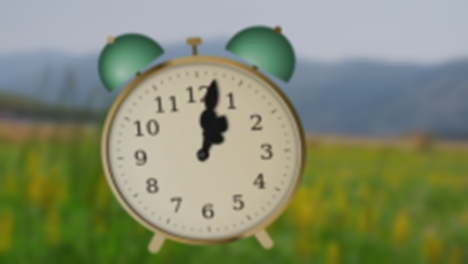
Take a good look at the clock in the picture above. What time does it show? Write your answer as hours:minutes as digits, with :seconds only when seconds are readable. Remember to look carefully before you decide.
1:02
